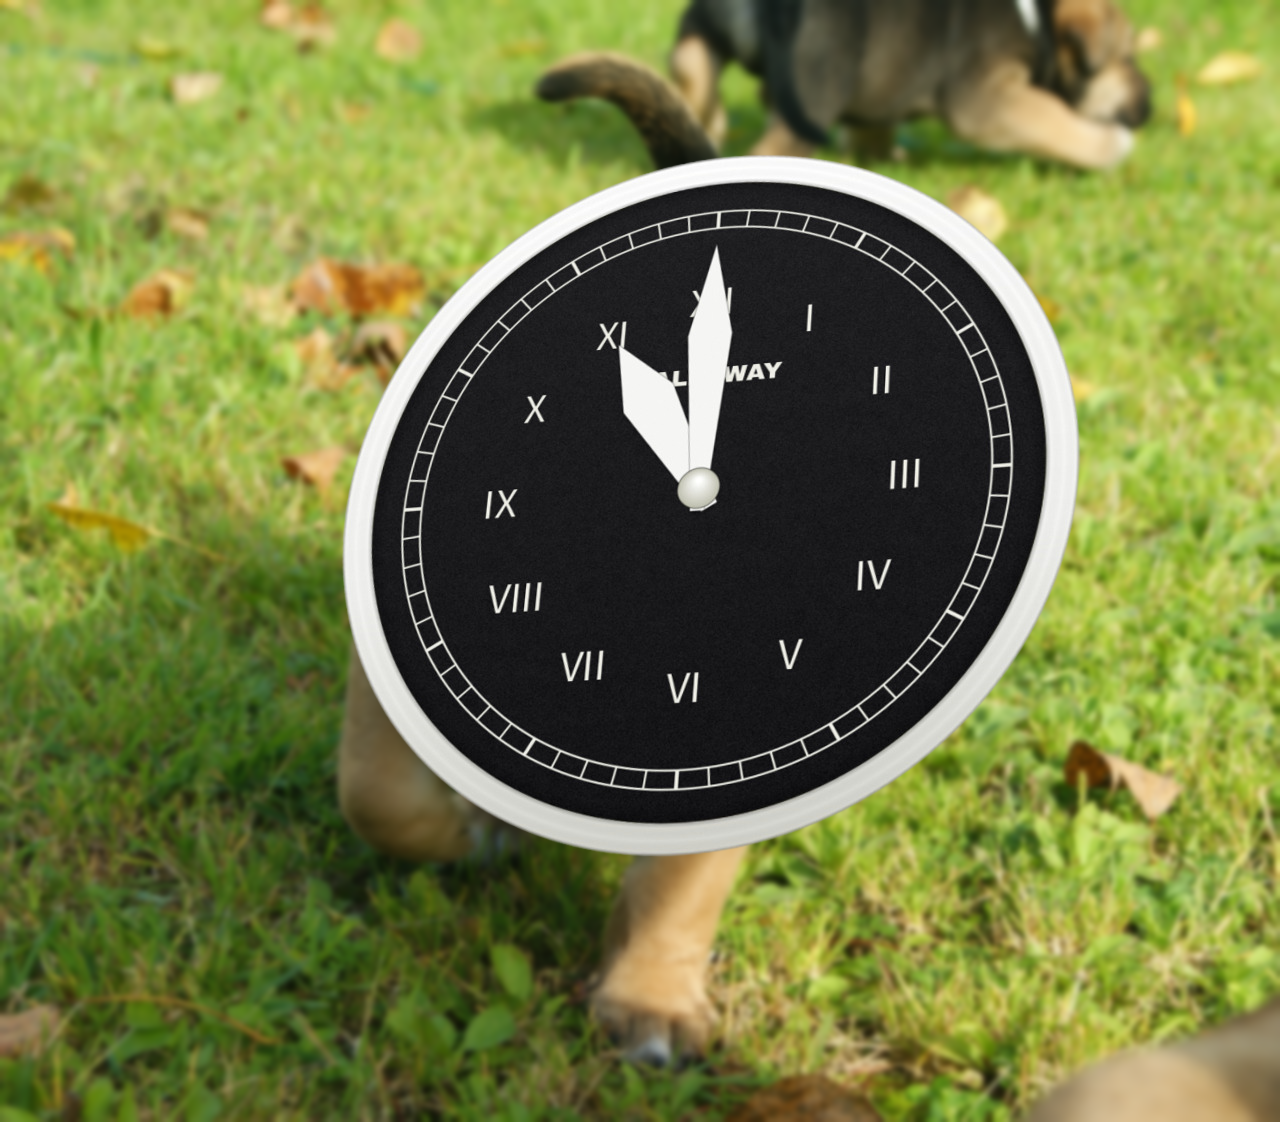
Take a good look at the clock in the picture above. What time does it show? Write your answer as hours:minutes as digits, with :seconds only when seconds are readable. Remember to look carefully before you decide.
11:00
